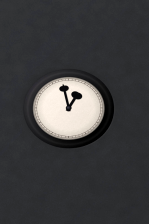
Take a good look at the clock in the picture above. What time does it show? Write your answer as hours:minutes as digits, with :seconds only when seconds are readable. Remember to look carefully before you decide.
12:58
